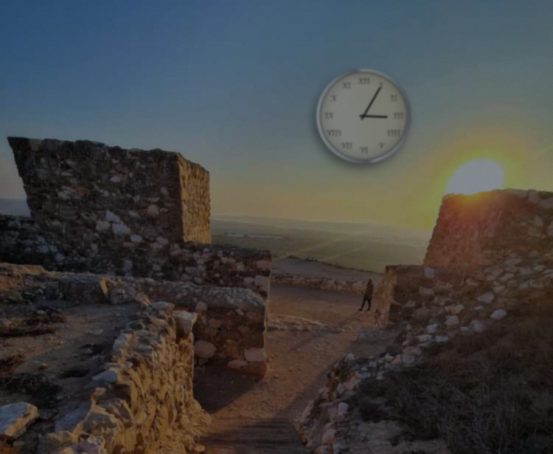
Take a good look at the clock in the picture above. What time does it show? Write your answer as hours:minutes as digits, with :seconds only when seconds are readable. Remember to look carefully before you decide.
3:05
